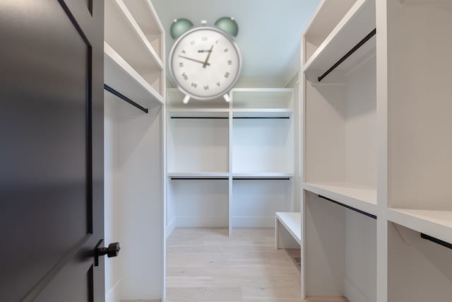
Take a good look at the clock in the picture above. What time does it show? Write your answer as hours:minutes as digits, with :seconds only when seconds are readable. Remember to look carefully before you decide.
12:48
